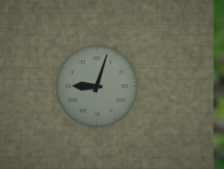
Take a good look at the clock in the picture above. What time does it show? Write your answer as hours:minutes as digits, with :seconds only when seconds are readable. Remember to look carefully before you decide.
9:03
